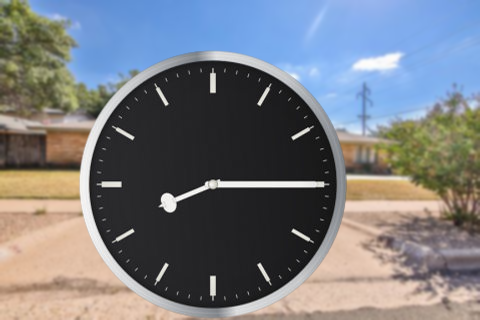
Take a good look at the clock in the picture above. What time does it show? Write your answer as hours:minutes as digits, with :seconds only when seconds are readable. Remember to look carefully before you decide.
8:15
